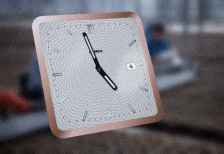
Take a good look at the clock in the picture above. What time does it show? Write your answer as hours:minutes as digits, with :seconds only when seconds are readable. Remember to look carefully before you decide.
4:58
